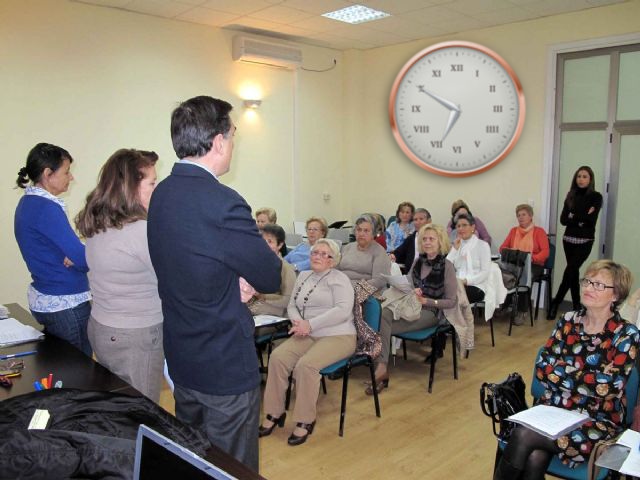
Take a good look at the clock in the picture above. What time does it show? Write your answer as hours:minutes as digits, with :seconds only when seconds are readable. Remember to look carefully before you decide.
6:50
